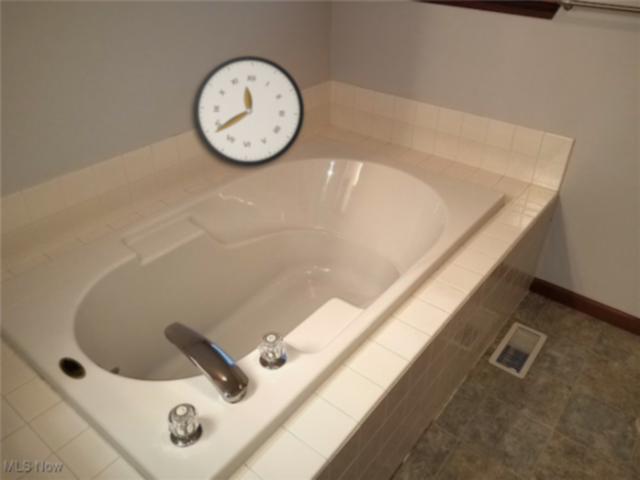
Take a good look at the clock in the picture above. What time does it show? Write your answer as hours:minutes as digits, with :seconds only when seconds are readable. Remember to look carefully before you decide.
11:39
